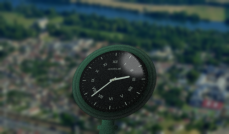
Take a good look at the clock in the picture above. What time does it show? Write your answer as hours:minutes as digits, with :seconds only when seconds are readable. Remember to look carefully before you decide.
2:38
